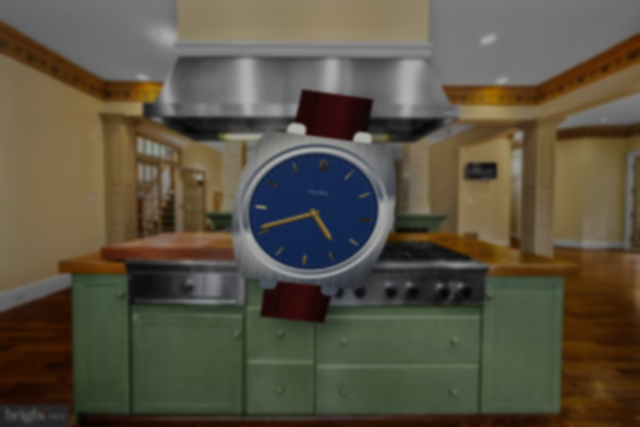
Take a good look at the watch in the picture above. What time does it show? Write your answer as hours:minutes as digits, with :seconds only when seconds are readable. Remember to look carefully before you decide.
4:41
